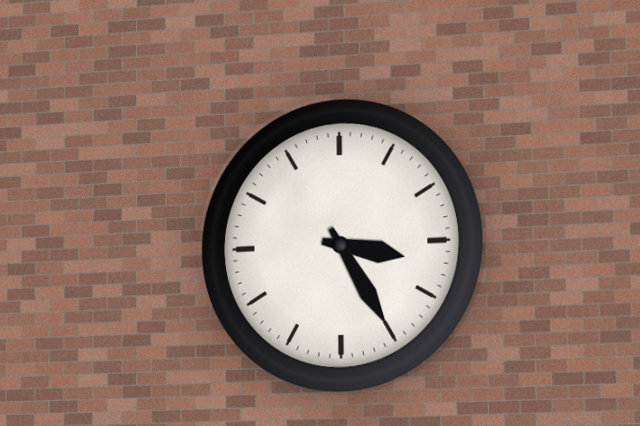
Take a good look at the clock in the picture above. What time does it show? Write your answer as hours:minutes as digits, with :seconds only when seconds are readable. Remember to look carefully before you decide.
3:25
